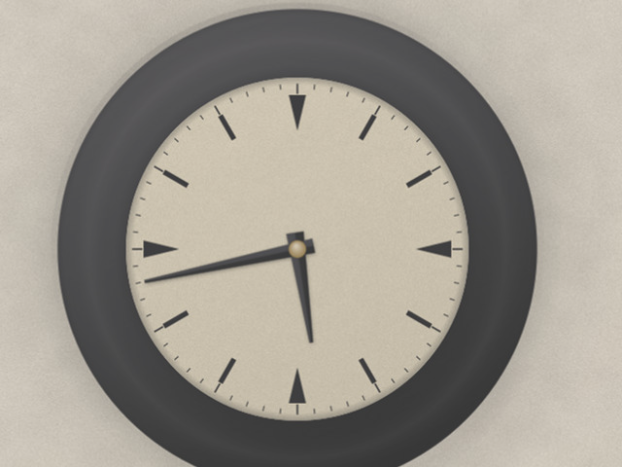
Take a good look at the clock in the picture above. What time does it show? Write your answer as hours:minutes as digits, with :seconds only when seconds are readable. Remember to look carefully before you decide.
5:43
